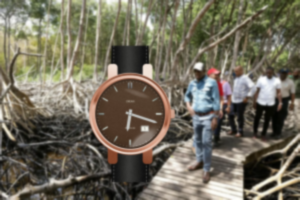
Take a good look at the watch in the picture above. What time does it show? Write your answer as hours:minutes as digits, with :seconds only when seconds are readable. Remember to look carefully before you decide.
6:18
